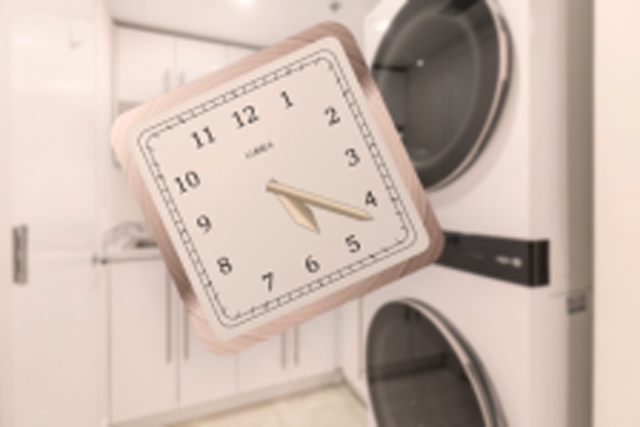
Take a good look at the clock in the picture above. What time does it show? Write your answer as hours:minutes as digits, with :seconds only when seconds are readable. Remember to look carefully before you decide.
5:22
